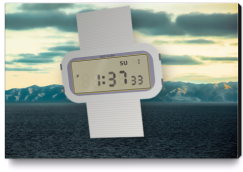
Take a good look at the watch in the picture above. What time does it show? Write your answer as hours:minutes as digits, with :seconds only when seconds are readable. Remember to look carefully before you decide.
1:37:33
